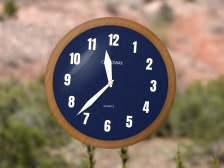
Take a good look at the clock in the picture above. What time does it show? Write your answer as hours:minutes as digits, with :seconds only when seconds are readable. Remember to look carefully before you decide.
11:37
